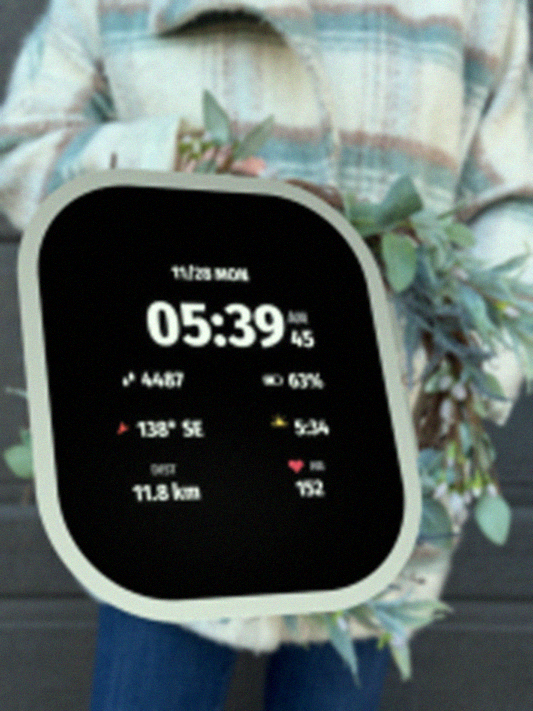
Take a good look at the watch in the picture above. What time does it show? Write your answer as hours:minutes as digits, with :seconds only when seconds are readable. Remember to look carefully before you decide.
5:39:45
